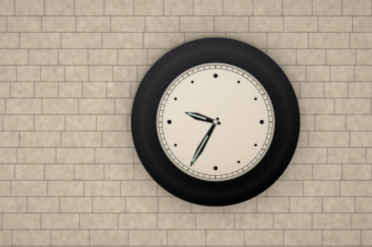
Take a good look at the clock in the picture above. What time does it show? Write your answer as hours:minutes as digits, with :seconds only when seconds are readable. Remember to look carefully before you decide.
9:35
